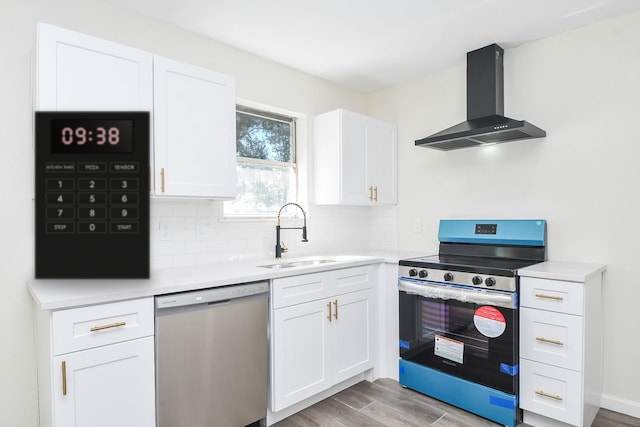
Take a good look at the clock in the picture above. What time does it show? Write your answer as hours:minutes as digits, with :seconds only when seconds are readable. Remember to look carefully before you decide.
9:38
